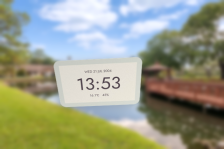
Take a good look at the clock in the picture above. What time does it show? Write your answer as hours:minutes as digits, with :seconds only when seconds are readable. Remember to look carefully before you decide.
13:53
